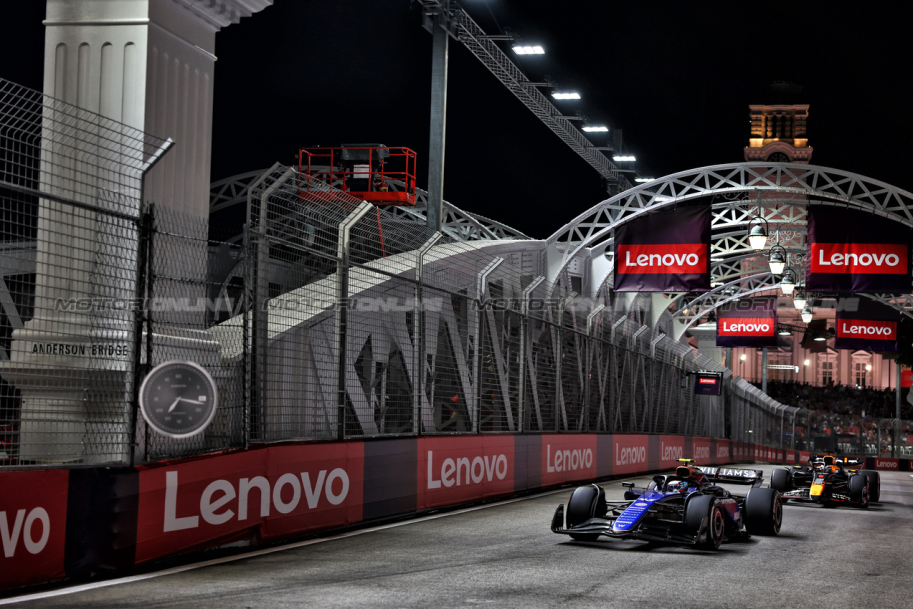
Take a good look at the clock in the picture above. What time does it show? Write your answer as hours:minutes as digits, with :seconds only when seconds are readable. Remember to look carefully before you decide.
7:17
